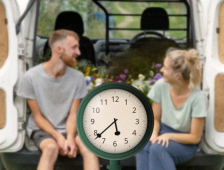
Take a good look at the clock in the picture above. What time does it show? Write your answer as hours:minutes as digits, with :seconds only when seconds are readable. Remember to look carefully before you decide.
5:38
